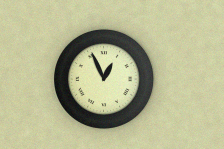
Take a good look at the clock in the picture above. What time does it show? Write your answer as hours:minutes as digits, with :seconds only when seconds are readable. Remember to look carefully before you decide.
12:56
